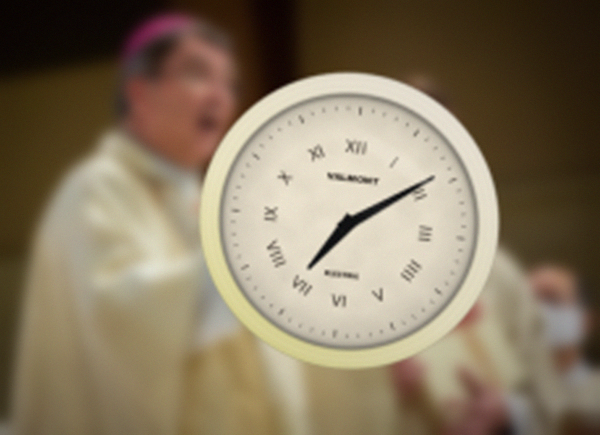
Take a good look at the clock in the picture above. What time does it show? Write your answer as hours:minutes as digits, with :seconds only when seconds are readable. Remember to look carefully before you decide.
7:09
